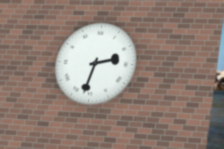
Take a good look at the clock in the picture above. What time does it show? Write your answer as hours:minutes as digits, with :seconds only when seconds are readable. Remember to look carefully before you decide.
2:32
